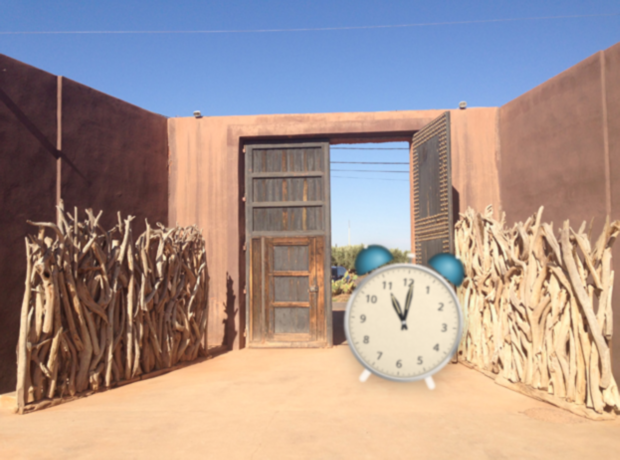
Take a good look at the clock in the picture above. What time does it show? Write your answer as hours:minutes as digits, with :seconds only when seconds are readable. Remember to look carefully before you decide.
11:01
